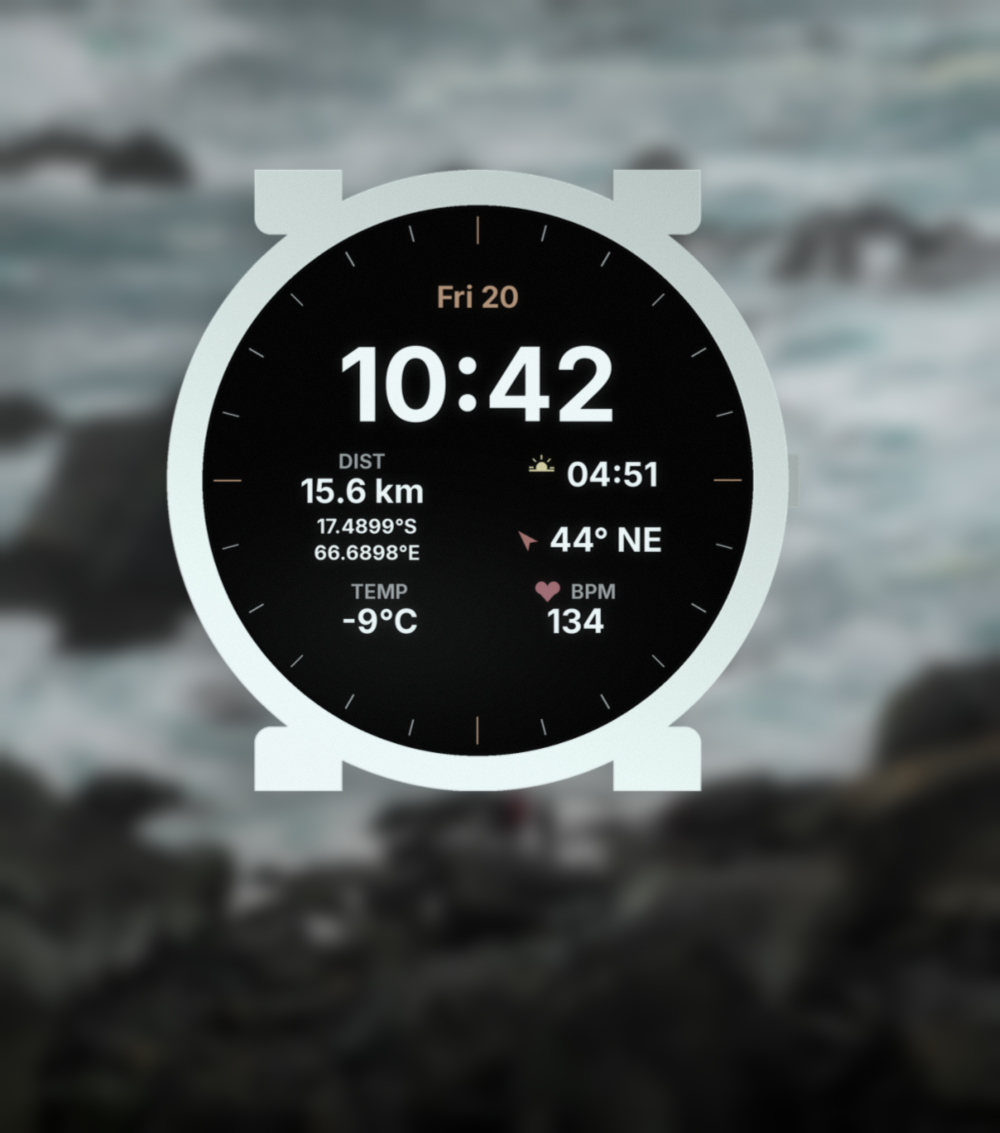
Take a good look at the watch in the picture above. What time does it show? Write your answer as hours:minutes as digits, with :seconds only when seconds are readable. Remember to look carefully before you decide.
10:42
